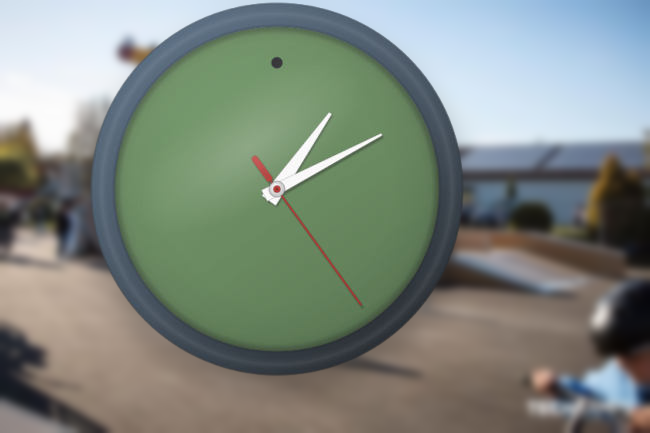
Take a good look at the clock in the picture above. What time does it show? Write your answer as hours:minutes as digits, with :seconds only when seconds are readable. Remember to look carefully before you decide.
1:10:24
